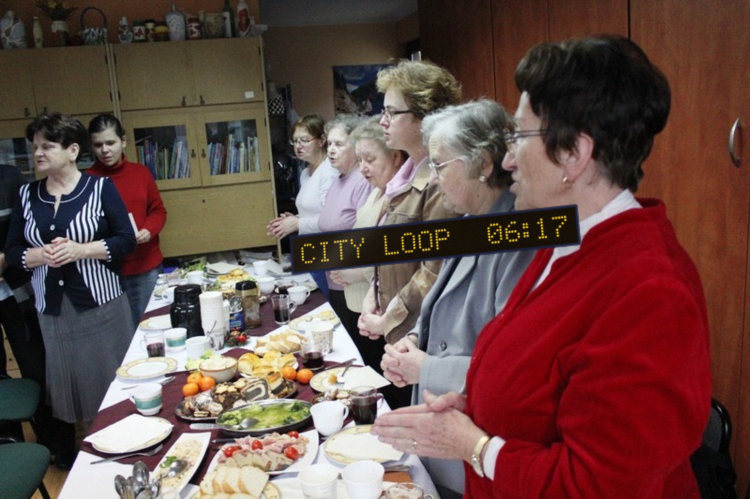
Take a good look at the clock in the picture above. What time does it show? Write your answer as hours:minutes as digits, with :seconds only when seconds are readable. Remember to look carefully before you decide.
6:17
